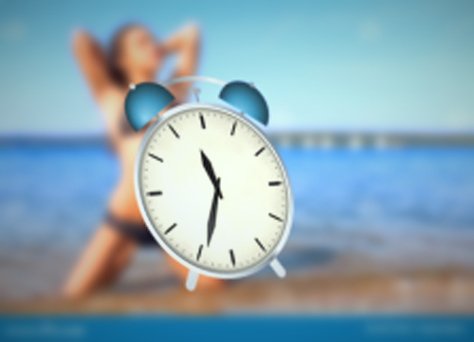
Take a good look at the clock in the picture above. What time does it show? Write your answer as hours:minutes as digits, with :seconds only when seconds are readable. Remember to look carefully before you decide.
11:34
